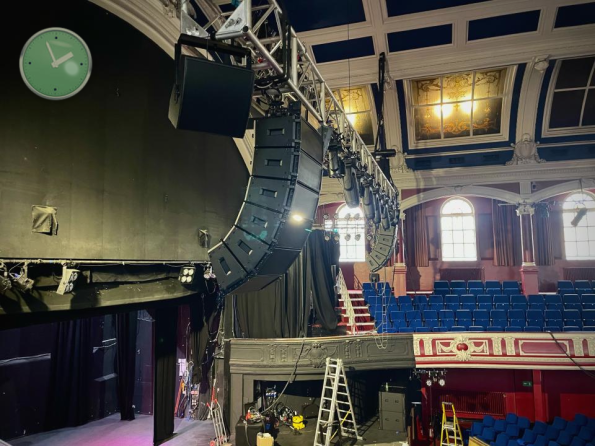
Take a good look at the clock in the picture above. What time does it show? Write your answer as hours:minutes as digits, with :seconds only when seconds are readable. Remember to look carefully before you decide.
1:56
